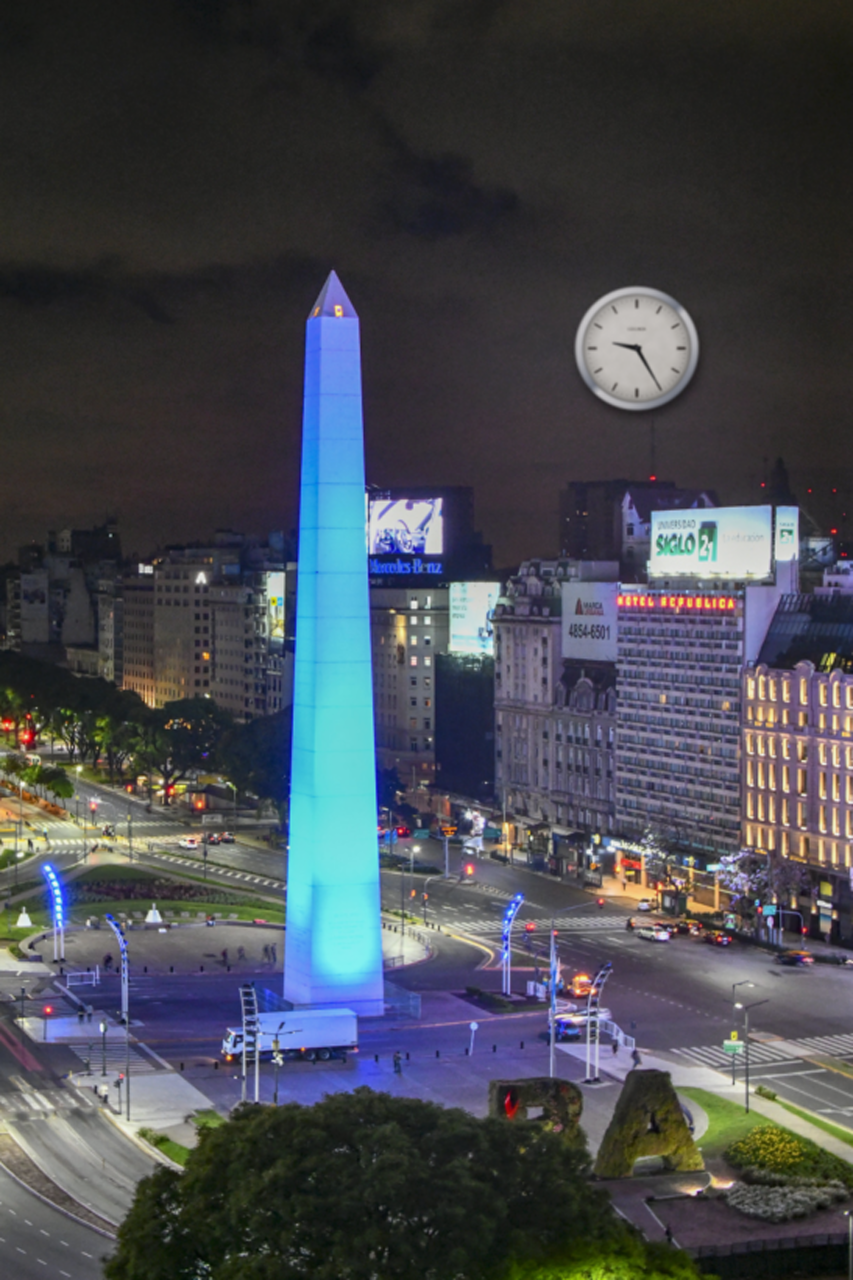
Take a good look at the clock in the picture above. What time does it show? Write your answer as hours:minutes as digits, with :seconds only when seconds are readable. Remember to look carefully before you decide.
9:25
